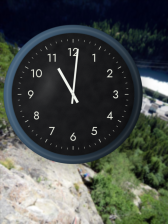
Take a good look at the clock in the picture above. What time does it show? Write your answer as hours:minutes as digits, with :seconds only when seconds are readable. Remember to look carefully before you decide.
11:01
